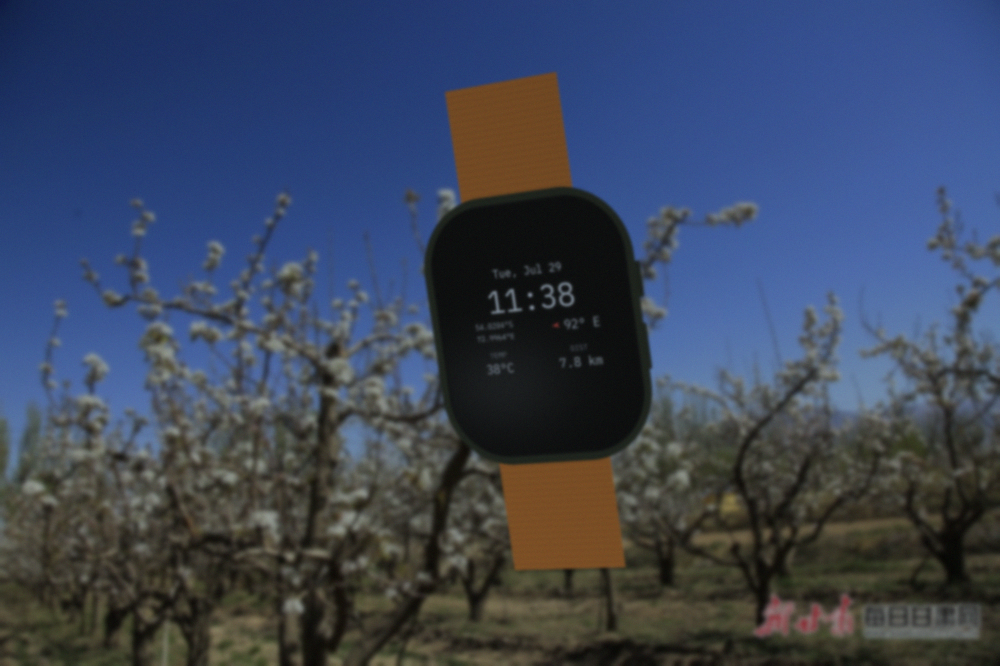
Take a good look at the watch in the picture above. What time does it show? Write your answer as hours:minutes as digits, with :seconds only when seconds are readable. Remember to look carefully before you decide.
11:38
